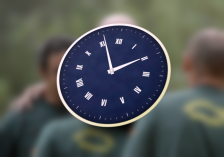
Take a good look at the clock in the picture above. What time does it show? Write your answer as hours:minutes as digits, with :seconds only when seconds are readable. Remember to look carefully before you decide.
1:56
